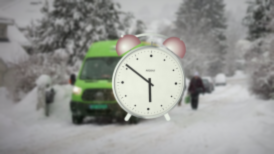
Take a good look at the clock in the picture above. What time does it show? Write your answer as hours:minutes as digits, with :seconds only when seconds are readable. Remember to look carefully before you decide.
5:51
